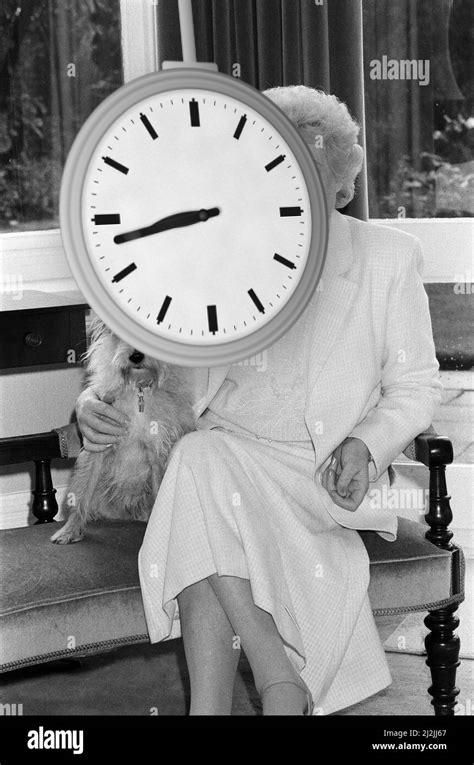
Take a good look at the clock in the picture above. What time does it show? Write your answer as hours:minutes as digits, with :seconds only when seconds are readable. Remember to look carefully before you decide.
8:43
